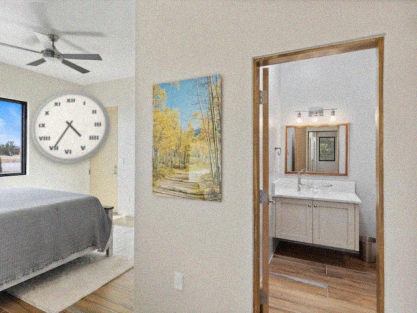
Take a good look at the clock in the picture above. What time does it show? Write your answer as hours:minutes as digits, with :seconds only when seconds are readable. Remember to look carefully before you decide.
4:35
